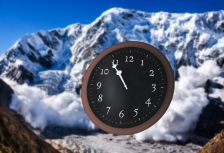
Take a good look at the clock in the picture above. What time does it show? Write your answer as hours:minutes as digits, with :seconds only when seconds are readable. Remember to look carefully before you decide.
10:54
